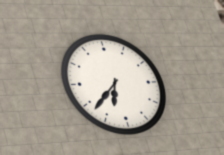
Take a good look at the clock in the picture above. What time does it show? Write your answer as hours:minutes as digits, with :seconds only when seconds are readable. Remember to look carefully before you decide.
6:38
